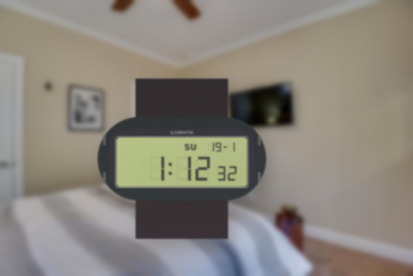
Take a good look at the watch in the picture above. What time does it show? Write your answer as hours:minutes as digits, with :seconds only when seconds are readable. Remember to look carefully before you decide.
1:12:32
